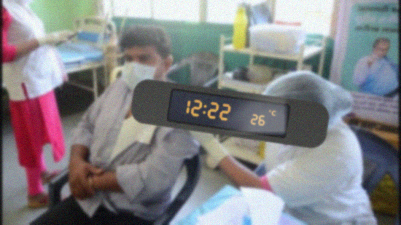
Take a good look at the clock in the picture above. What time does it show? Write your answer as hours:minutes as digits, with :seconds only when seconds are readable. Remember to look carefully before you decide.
12:22
